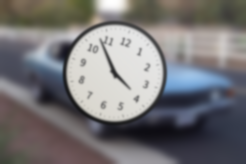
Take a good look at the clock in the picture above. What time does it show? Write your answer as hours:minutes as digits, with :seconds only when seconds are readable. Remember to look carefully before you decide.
3:53
